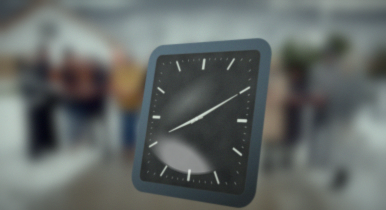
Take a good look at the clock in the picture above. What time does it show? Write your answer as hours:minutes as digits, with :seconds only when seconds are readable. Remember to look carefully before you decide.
8:10
